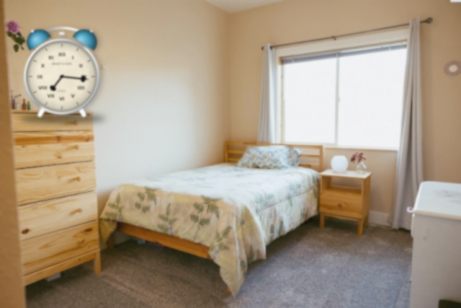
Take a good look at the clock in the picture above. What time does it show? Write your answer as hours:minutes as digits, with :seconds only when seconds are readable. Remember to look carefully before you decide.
7:16
